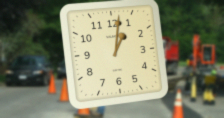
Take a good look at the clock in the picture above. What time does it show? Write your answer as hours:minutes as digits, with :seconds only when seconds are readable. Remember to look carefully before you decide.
1:02
